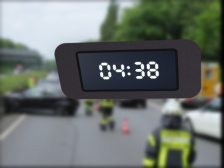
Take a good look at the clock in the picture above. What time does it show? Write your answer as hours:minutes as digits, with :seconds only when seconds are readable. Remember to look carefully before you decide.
4:38
